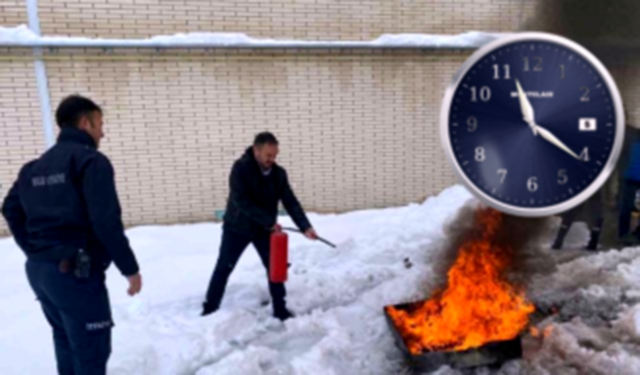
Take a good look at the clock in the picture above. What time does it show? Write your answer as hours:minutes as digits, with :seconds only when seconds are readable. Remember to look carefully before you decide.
11:21
